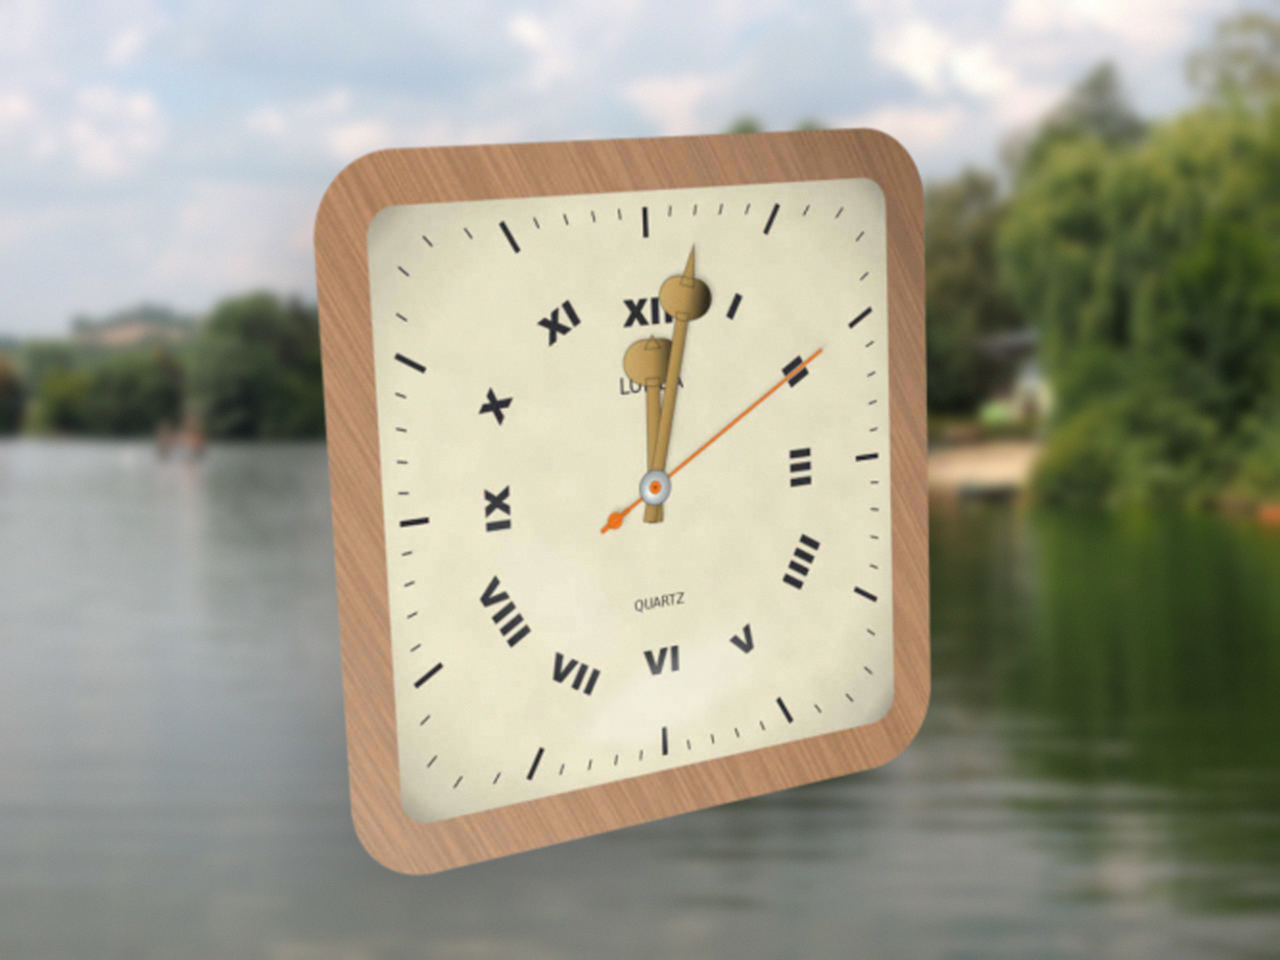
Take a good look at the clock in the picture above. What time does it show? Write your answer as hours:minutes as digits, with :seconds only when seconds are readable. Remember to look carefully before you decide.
12:02:10
